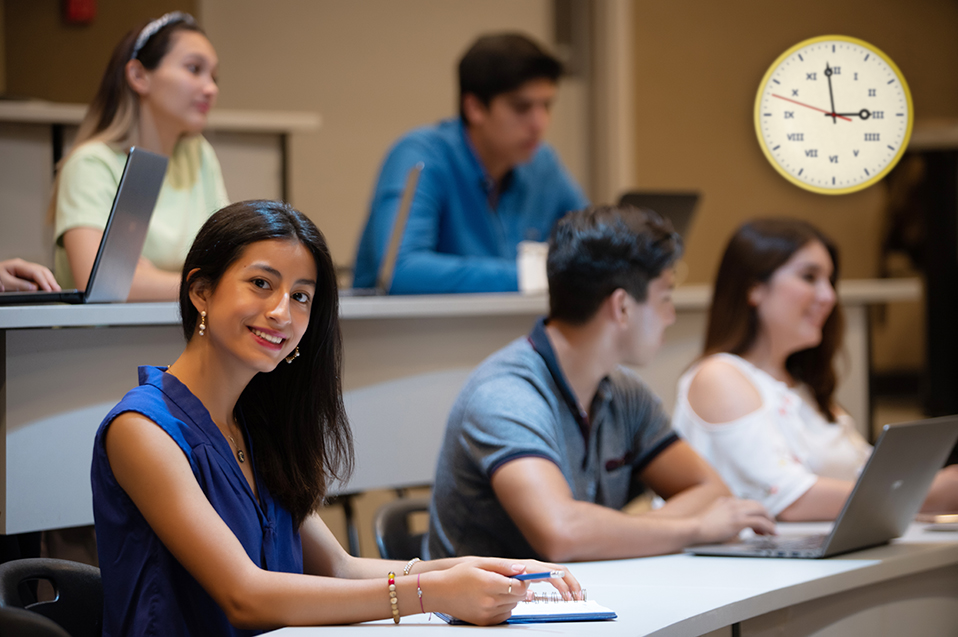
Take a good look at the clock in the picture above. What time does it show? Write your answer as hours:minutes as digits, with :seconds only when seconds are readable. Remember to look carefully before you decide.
2:58:48
